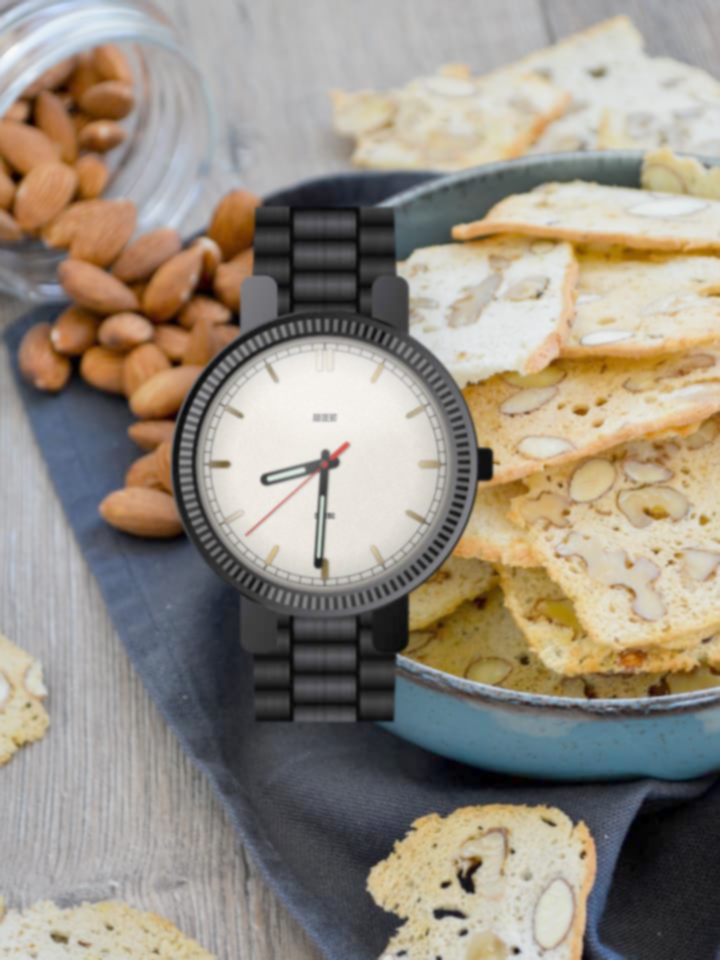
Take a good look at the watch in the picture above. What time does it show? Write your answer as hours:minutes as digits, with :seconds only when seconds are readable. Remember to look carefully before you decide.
8:30:38
